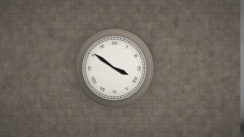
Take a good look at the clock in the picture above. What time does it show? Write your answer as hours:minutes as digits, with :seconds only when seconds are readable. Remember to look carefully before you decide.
3:51
